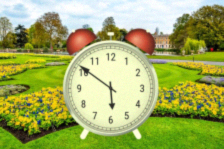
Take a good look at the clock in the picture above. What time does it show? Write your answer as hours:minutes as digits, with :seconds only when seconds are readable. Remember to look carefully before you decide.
5:51
